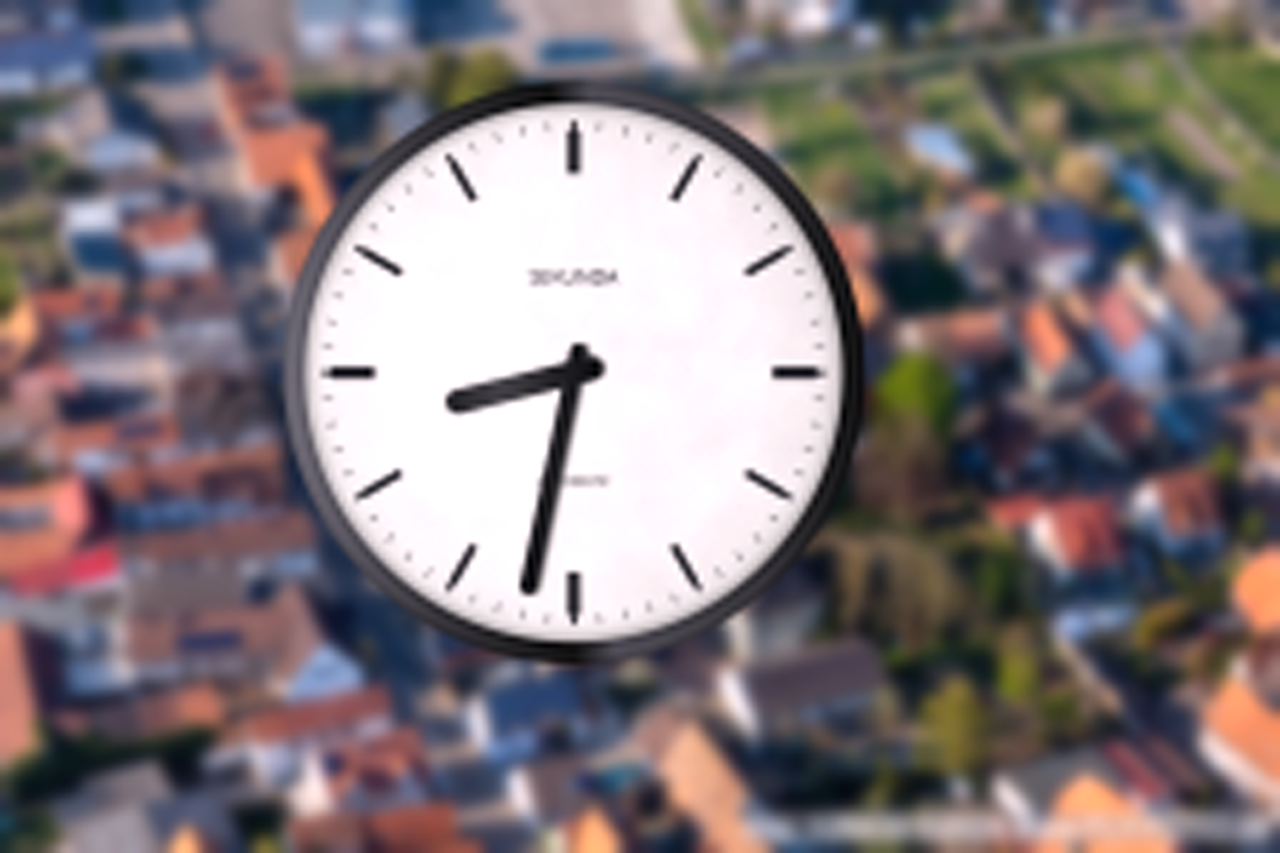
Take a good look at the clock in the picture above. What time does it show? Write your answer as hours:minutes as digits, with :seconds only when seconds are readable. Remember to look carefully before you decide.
8:32
